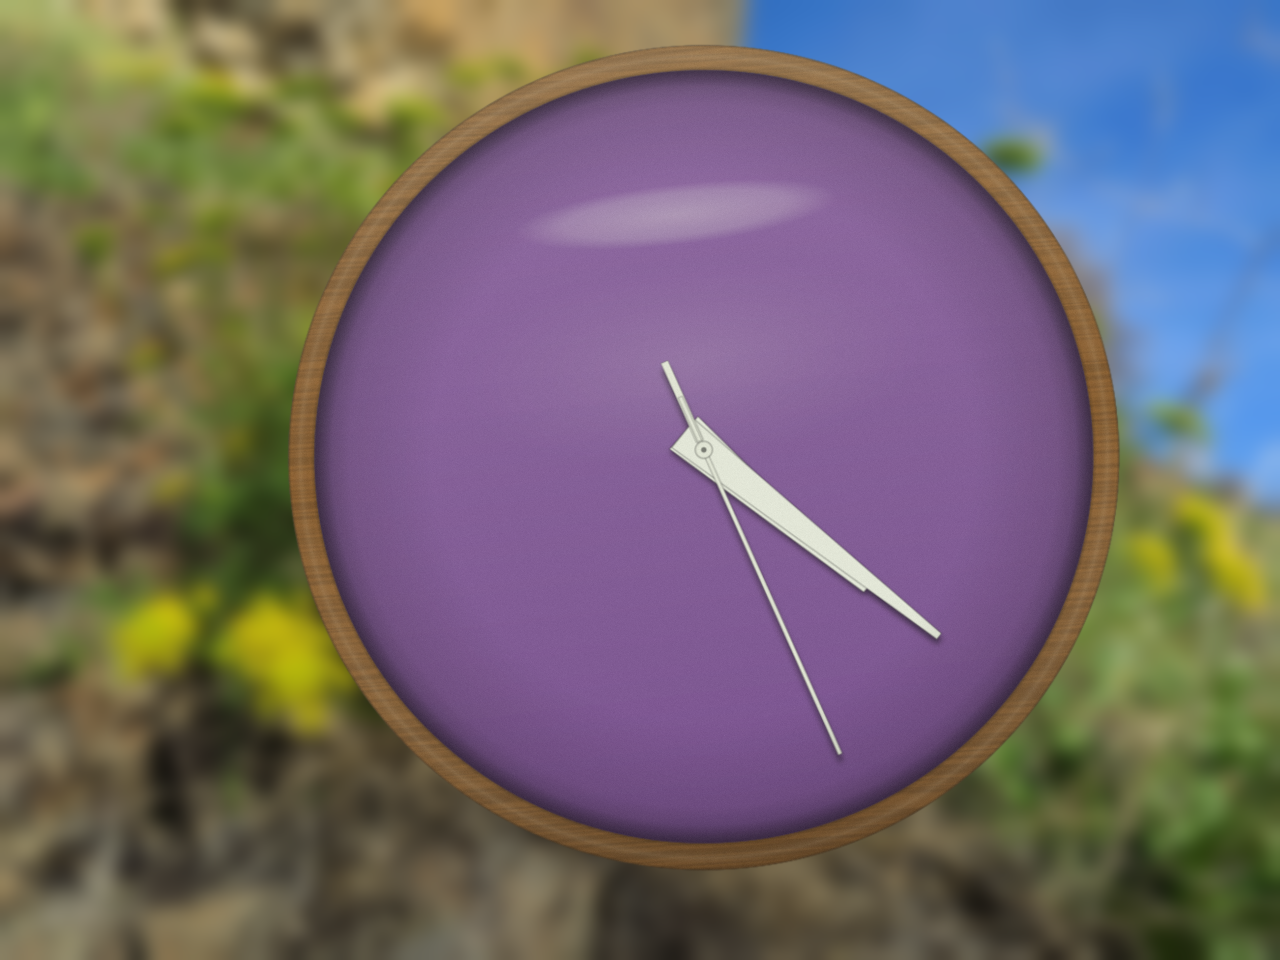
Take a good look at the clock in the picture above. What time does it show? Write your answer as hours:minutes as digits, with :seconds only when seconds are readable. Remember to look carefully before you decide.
4:21:26
